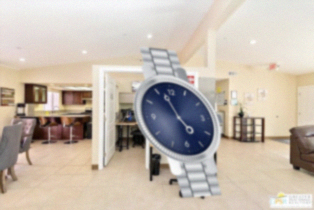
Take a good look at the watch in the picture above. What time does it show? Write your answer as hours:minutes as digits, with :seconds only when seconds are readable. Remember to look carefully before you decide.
4:57
